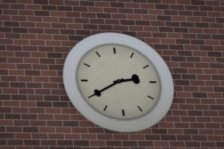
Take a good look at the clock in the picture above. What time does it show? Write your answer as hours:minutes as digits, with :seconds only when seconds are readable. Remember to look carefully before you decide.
2:40
